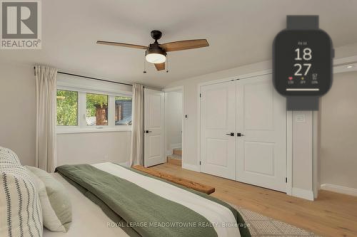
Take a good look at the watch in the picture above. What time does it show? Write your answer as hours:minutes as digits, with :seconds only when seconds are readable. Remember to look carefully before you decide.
18:27
